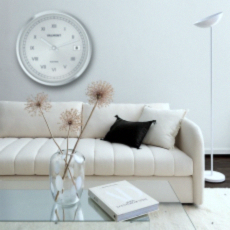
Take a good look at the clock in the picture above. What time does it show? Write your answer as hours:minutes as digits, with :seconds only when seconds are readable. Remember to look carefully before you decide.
10:12
